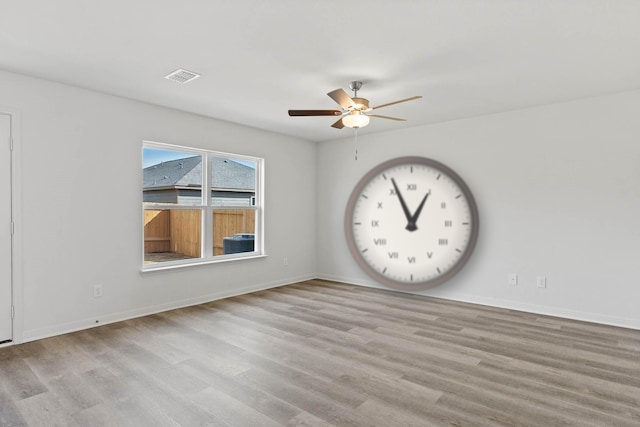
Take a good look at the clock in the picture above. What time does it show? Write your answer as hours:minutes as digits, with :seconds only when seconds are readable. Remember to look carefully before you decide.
12:56
